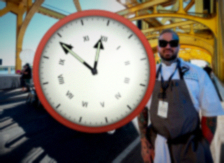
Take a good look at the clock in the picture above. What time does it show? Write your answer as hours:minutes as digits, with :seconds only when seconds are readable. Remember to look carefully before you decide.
11:49
